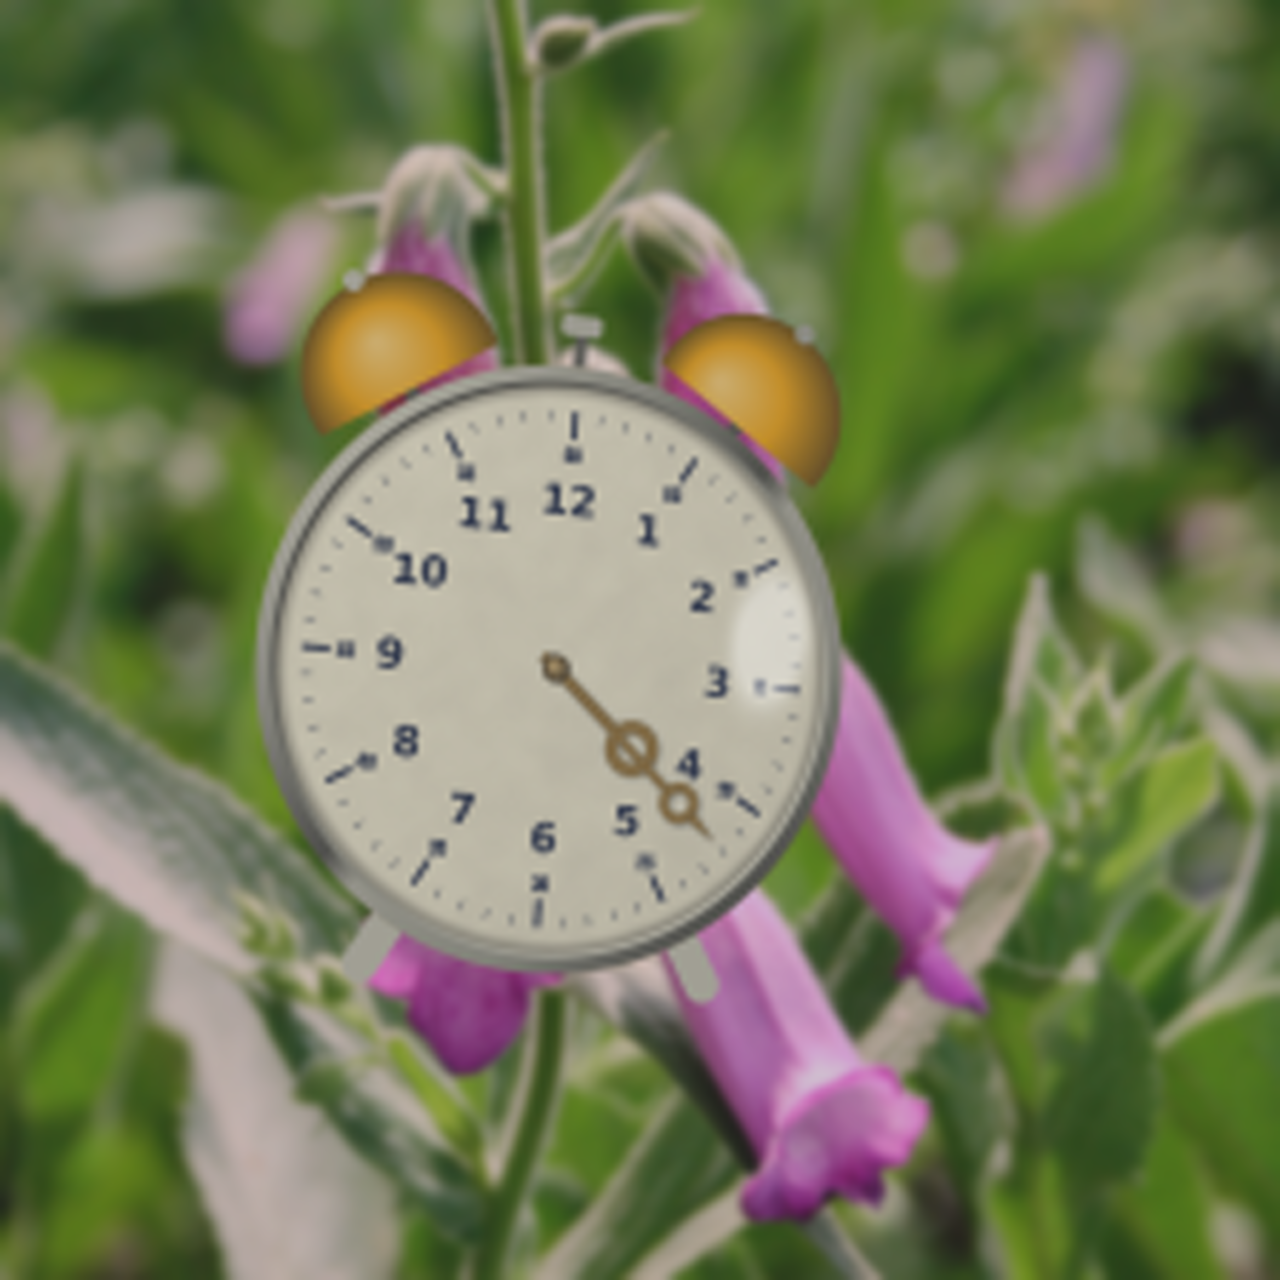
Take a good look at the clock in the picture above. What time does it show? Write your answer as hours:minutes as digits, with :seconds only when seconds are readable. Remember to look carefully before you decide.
4:22
